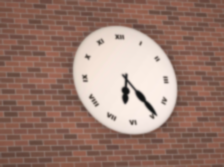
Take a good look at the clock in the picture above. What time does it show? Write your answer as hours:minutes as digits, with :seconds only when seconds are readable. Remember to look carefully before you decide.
6:24
